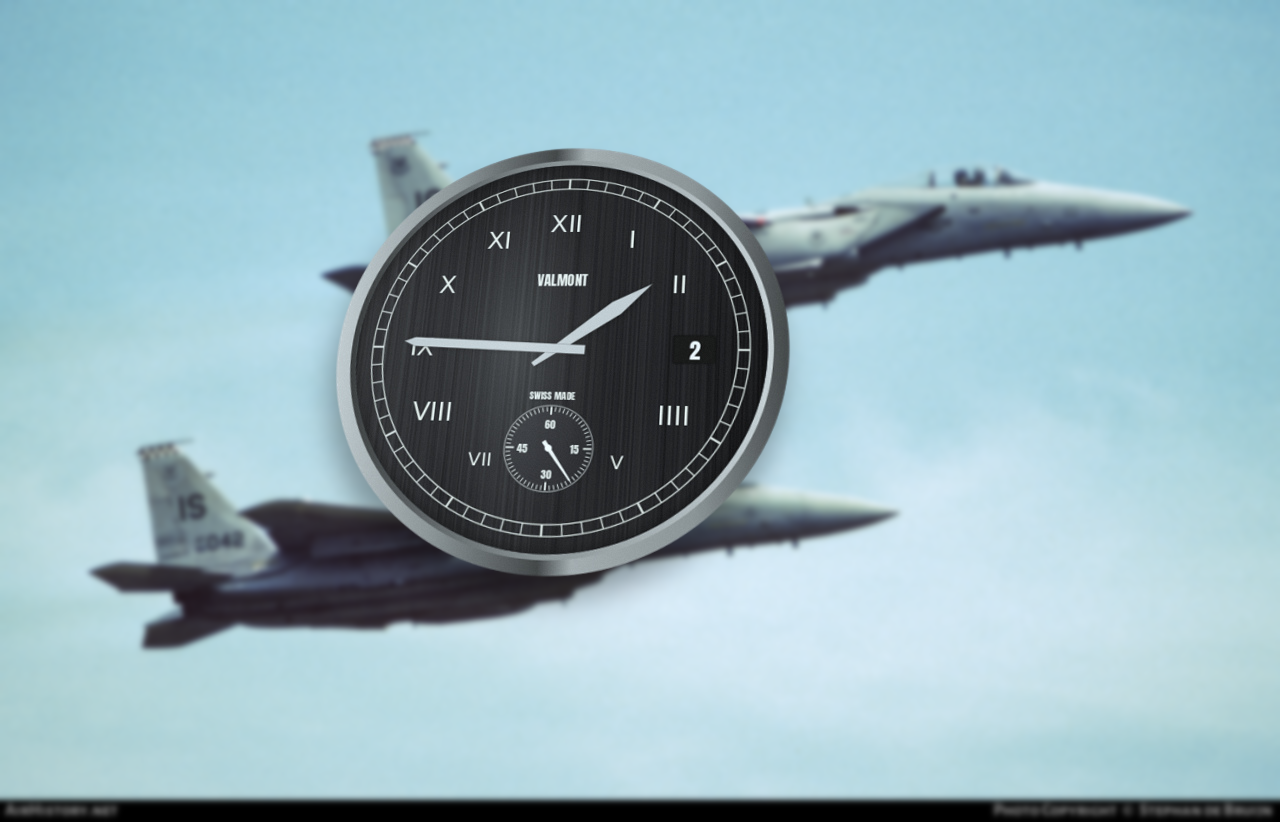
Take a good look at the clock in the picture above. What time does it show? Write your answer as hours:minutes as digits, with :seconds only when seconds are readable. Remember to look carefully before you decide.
1:45:24
